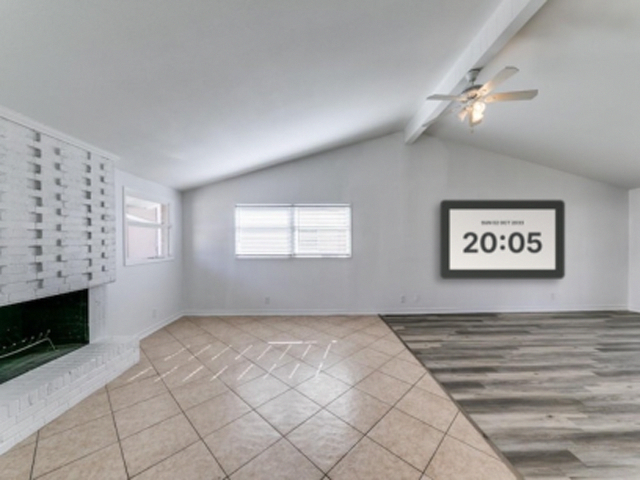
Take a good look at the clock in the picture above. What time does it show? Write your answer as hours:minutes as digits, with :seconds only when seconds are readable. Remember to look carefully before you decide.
20:05
